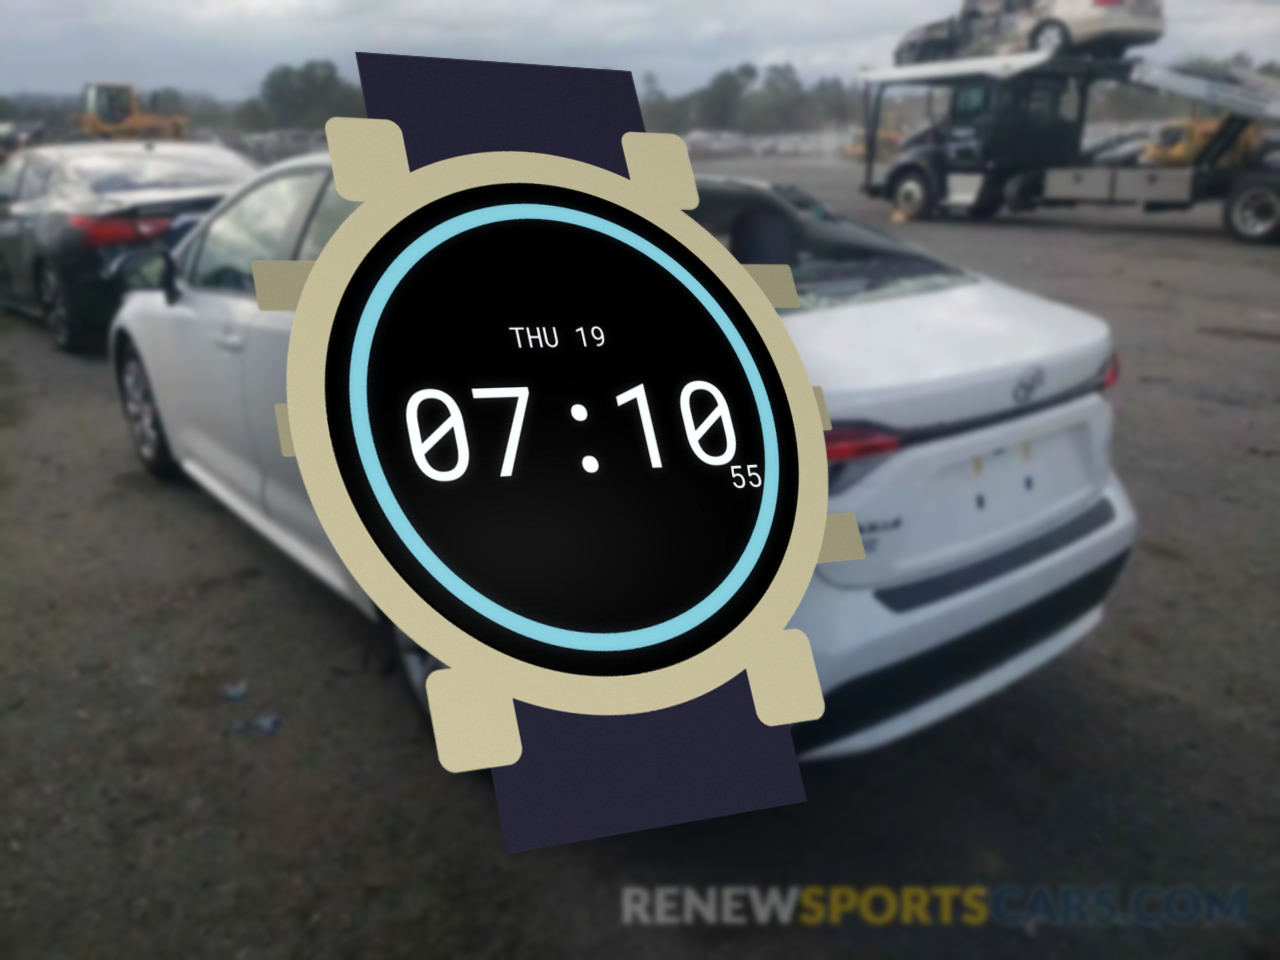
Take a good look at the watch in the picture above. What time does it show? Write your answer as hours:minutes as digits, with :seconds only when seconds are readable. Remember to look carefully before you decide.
7:10:55
